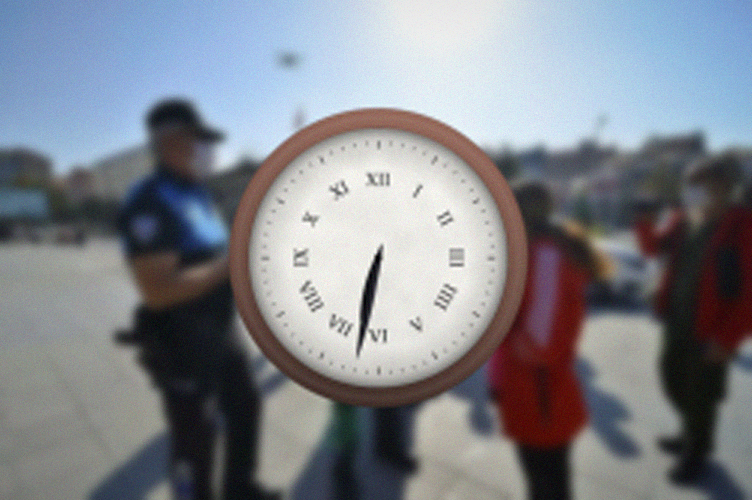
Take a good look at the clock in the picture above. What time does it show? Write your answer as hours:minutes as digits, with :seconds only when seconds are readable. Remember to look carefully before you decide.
6:32
